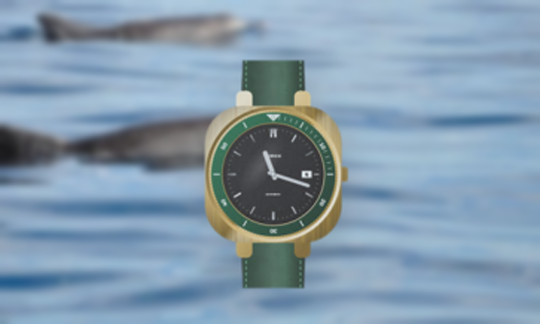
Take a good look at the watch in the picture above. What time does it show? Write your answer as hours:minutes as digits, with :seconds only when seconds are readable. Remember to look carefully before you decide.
11:18
